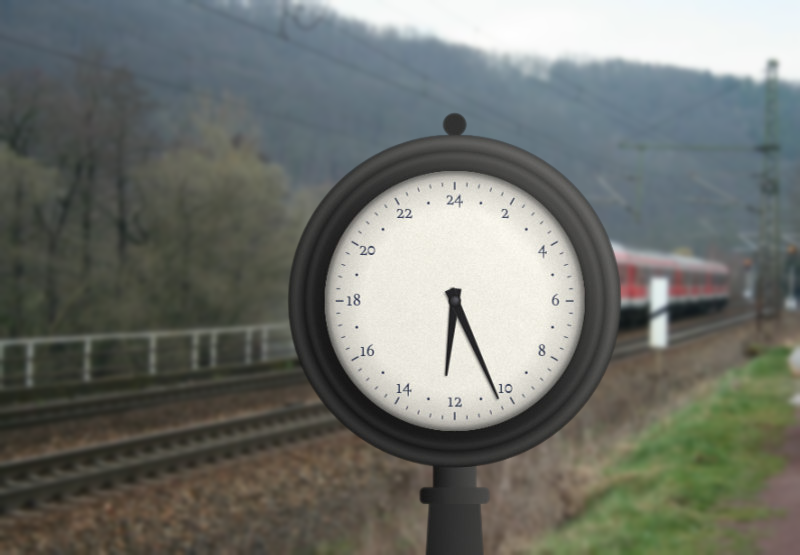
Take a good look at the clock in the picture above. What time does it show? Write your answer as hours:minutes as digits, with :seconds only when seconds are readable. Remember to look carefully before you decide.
12:26
